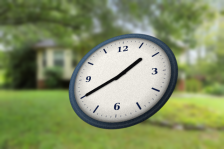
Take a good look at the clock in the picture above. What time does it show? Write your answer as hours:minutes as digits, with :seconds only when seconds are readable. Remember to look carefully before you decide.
1:40
